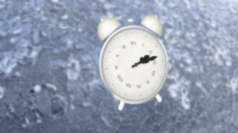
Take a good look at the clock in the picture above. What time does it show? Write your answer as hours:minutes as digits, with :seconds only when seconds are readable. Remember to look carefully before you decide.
2:13
